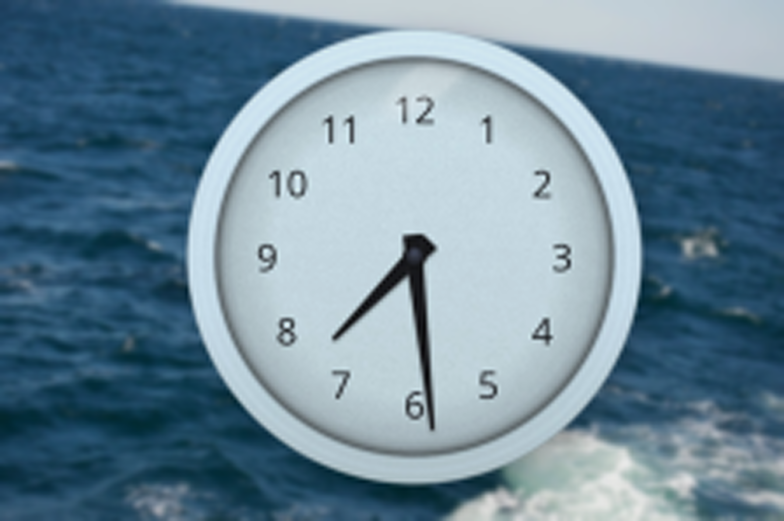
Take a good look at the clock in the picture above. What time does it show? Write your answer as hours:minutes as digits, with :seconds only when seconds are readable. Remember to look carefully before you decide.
7:29
